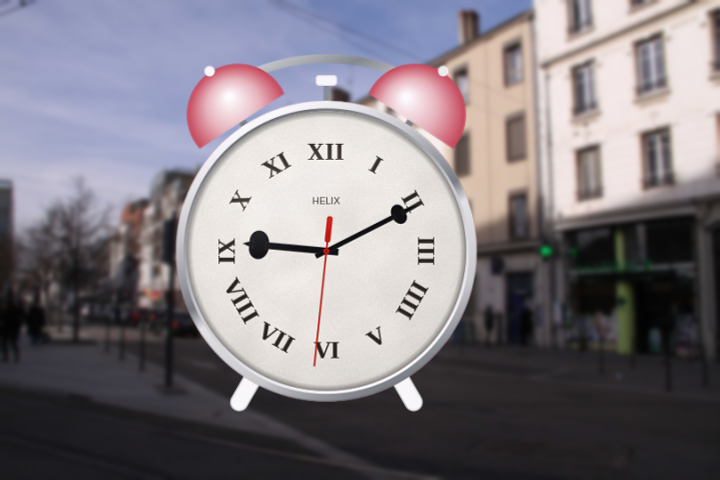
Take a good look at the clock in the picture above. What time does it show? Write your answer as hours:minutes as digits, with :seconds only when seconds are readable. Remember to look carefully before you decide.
9:10:31
